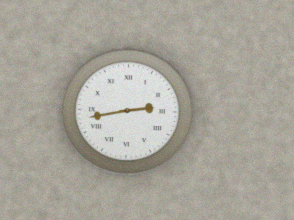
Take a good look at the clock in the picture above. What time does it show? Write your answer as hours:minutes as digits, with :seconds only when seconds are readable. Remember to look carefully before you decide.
2:43
